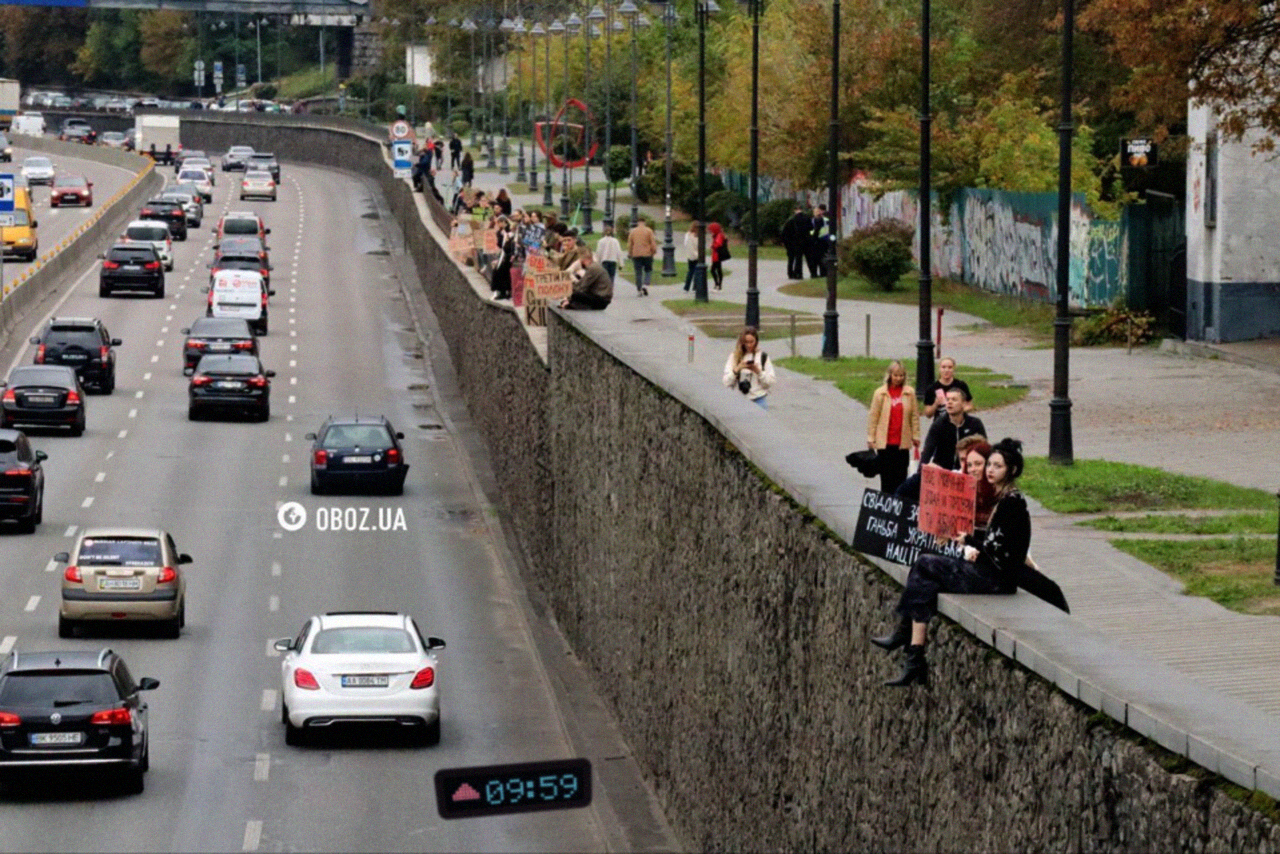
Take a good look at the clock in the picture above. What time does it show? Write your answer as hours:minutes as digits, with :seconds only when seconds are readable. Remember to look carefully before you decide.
9:59
